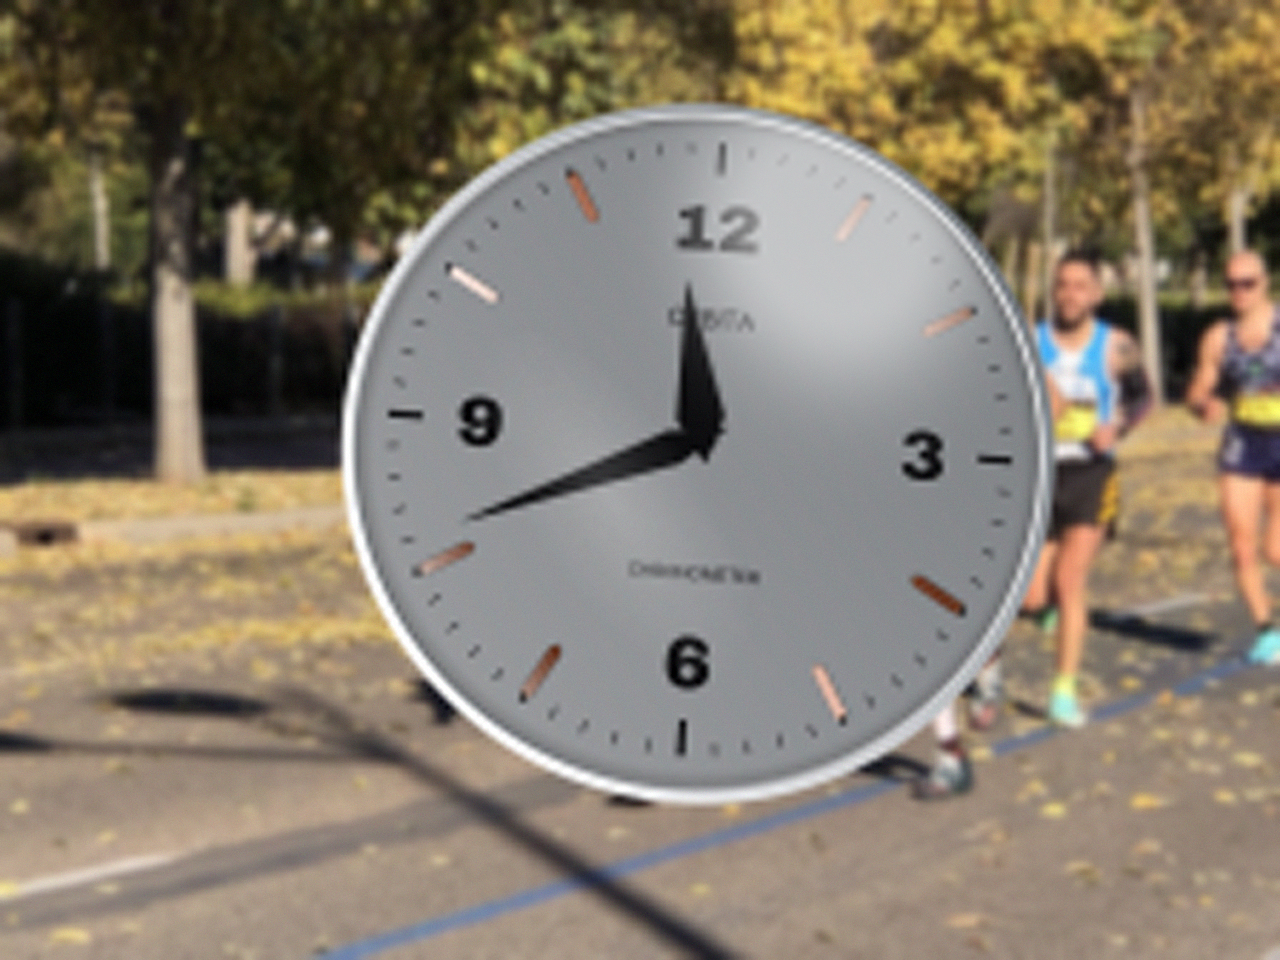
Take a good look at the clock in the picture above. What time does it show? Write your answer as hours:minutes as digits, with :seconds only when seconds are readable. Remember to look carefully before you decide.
11:41
